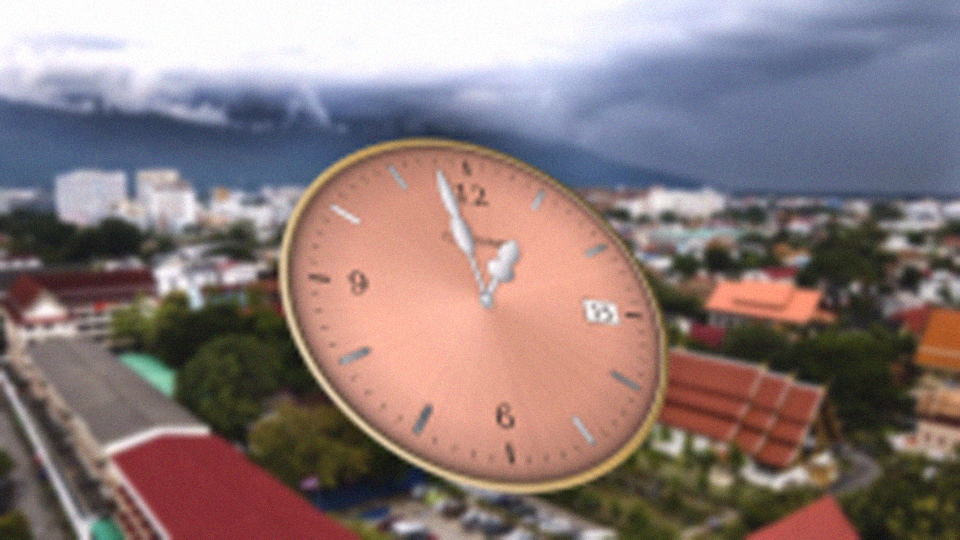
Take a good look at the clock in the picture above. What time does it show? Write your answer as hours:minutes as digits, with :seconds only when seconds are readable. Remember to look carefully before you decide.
12:58
